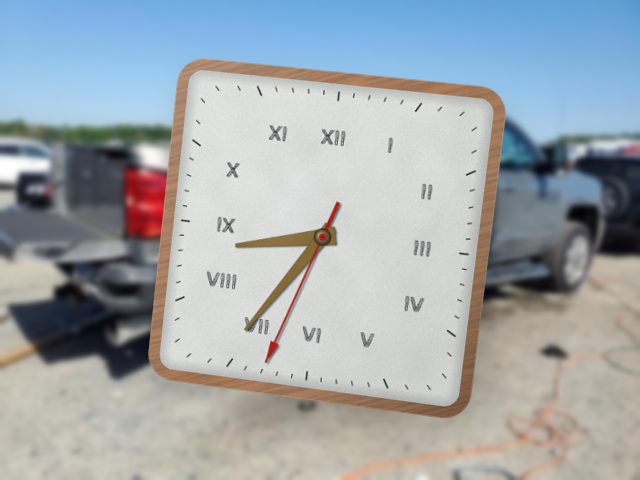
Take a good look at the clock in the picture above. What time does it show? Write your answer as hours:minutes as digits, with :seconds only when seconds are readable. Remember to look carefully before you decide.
8:35:33
